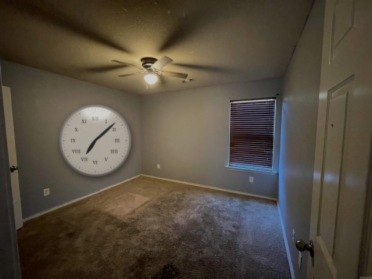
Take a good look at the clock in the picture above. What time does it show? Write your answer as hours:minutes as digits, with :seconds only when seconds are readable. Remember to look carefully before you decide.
7:08
